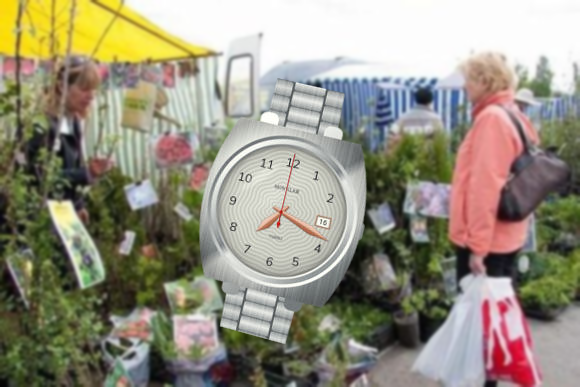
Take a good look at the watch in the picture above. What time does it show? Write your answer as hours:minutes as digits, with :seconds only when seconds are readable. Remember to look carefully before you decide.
7:18:00
